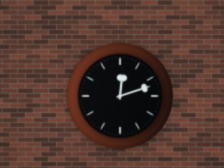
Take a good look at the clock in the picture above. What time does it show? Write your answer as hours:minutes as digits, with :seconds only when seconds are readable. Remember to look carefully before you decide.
12:12
